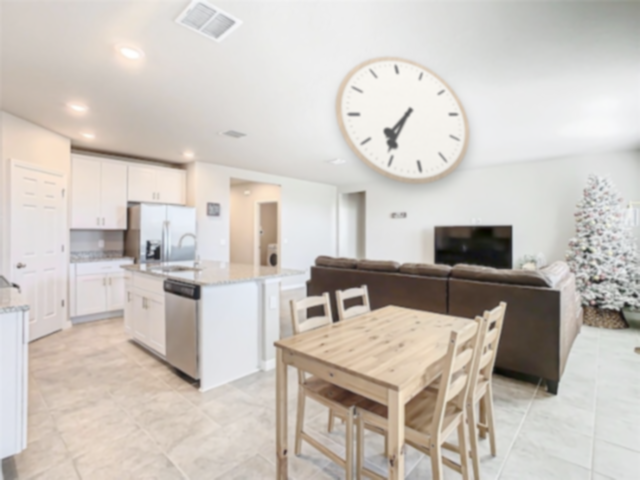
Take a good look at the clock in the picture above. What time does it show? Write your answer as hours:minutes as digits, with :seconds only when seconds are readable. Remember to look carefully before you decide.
7:36
